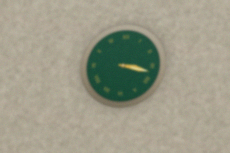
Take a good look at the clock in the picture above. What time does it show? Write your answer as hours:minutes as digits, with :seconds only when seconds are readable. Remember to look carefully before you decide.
3:17
